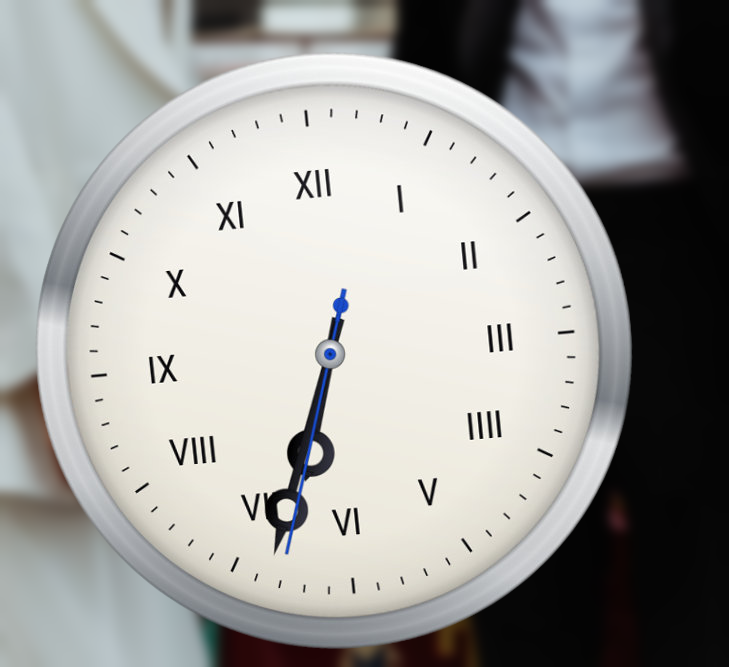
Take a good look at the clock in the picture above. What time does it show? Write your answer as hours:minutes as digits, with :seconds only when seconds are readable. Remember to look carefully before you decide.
6:33:33
